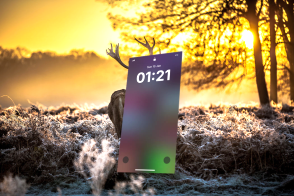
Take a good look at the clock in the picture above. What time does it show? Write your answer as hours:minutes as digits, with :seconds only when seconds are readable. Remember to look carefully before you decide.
1:21
